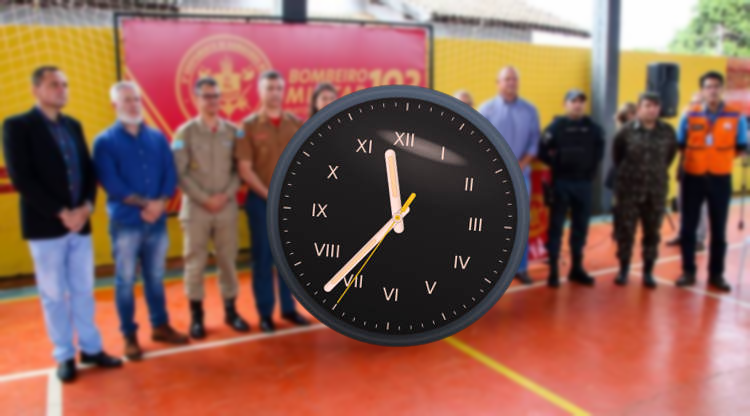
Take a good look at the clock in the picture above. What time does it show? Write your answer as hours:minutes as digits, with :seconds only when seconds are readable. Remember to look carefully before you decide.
11:36:35
